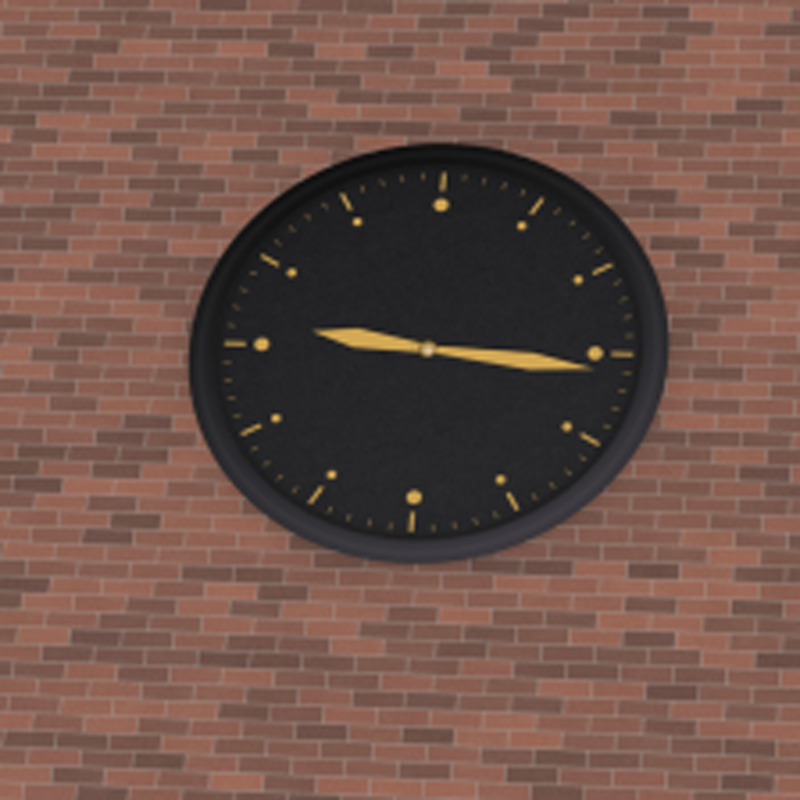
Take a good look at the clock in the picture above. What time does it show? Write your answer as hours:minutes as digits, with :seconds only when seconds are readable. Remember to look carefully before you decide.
9:16
